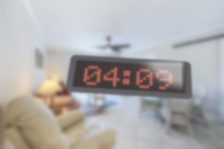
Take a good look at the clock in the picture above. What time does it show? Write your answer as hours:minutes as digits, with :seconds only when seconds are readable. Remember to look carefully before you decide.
4:09
